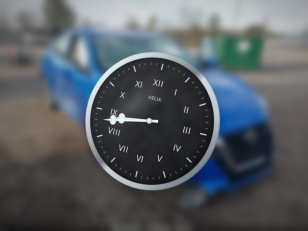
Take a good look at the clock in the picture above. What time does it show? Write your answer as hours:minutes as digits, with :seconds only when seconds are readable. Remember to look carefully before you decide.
8:43
